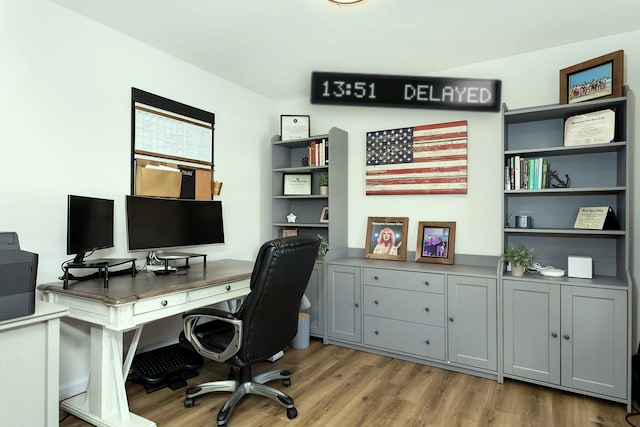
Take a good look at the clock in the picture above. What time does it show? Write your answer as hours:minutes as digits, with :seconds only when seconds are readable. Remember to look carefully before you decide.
13:51
